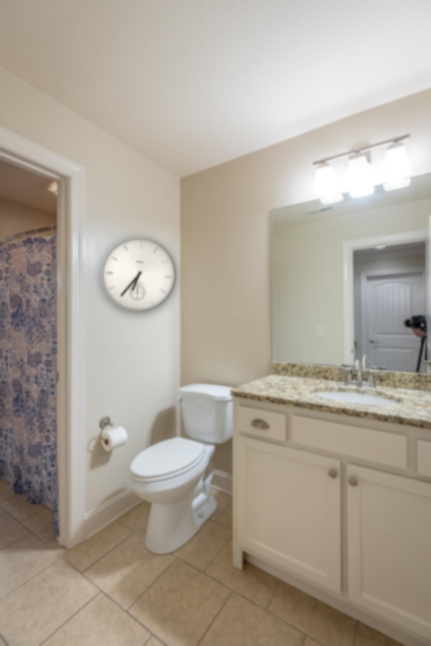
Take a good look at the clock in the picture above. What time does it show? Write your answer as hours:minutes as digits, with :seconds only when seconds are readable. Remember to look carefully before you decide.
6:36
